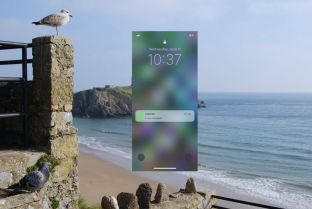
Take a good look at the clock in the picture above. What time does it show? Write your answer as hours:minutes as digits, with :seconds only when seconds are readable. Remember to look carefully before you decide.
10:37
